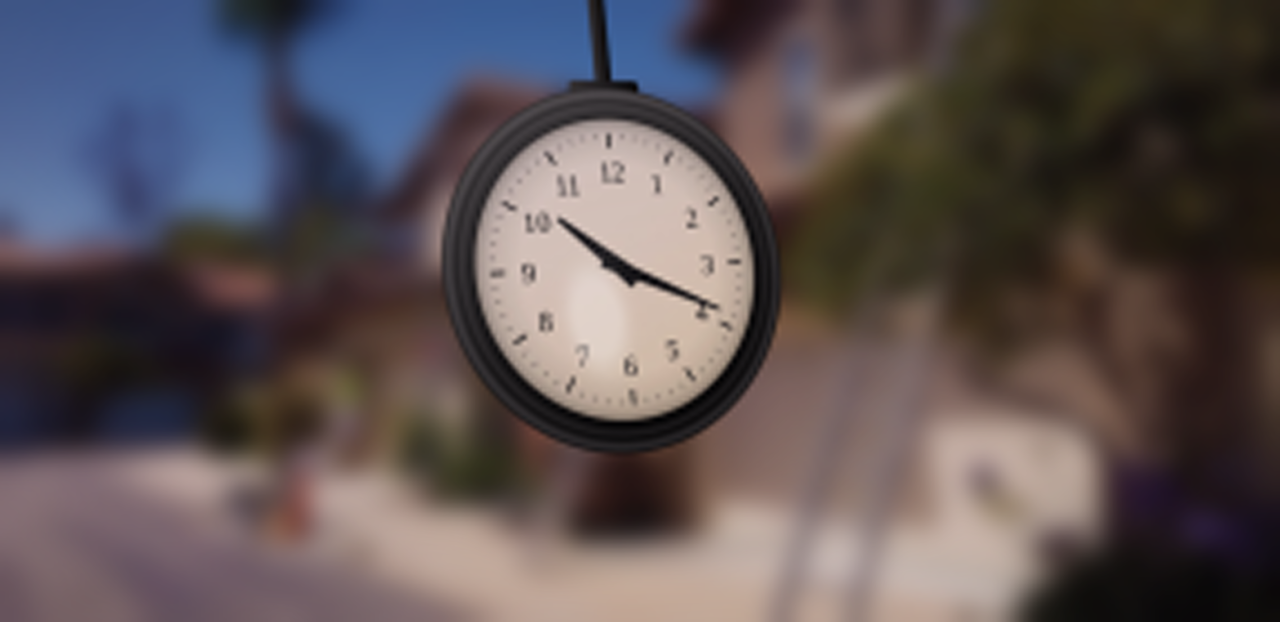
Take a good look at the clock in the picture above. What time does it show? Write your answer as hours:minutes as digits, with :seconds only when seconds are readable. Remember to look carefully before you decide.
10:19
